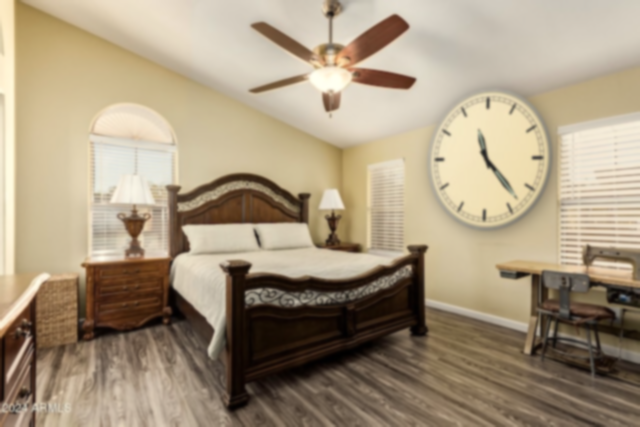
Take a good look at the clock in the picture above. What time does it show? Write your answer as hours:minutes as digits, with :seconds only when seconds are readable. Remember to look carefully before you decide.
11:23
